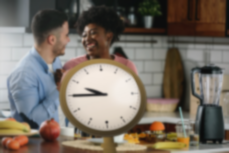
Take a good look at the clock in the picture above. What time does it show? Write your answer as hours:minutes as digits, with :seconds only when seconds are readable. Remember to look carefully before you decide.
9:45
